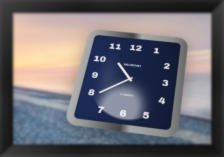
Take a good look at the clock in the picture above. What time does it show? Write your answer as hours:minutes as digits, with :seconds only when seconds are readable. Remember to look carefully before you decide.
10:39
